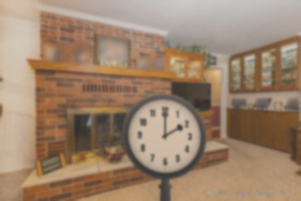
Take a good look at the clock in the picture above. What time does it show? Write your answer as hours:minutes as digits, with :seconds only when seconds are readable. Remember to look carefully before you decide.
2:00
